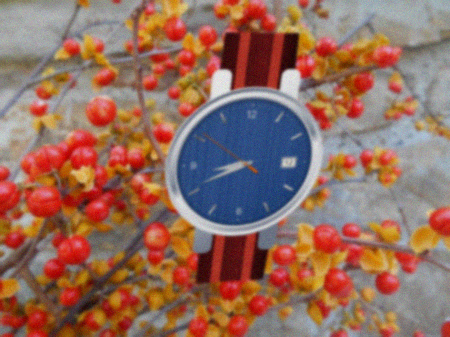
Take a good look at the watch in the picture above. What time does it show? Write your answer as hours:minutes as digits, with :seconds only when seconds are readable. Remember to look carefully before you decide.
8:40:51
